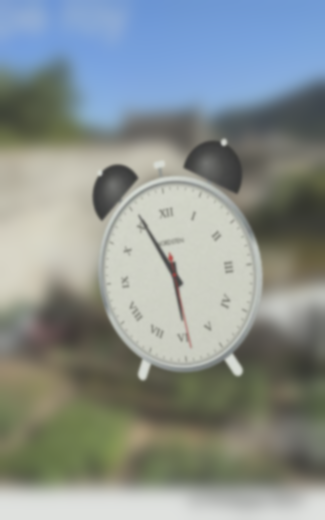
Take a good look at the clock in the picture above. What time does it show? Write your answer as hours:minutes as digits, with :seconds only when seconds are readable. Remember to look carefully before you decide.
5:55:29
